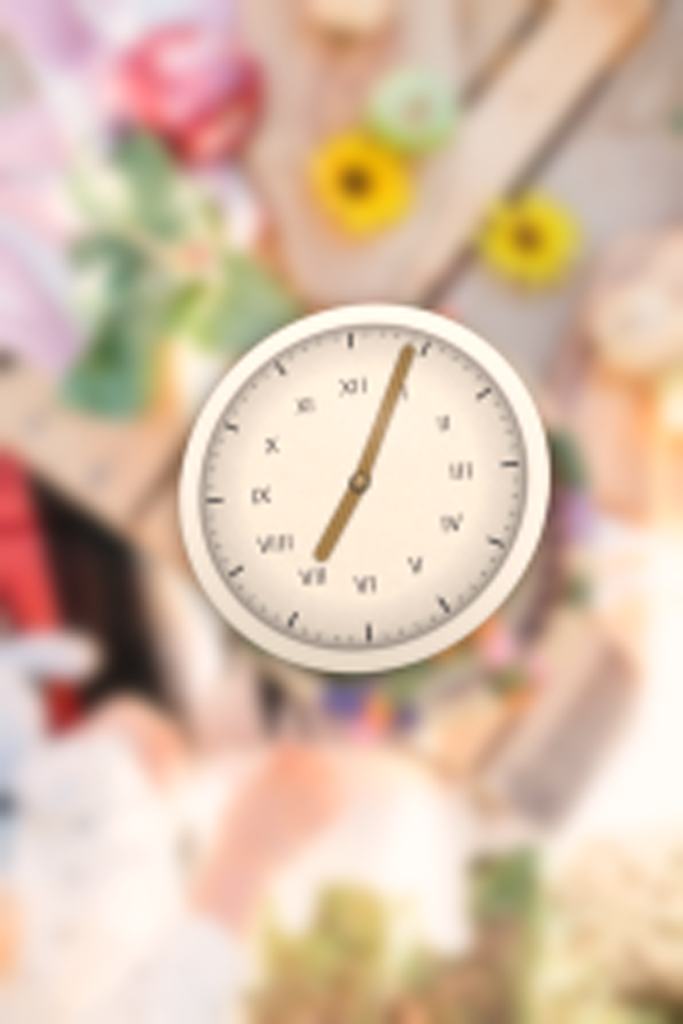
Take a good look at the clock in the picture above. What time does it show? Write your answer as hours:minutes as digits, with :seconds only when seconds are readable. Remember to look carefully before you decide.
7:04
